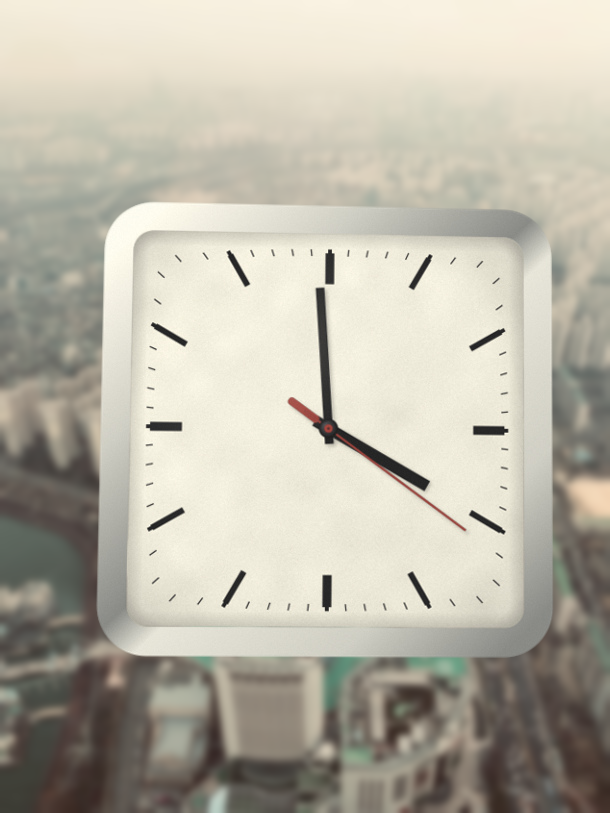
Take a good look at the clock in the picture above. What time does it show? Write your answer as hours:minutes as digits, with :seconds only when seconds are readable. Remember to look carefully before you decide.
3:59:21
